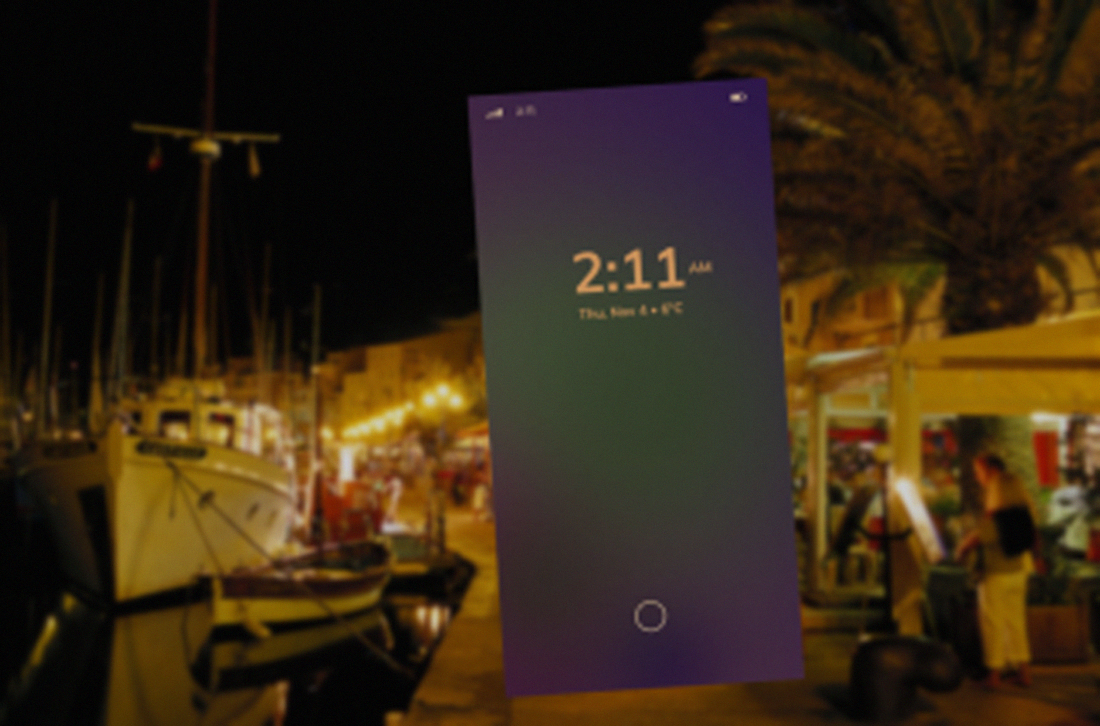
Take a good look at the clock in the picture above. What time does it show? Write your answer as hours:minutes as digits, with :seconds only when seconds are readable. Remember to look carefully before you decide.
2:11
